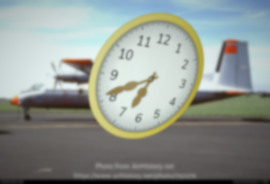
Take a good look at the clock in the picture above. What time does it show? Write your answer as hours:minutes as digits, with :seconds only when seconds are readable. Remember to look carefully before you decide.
6:41
